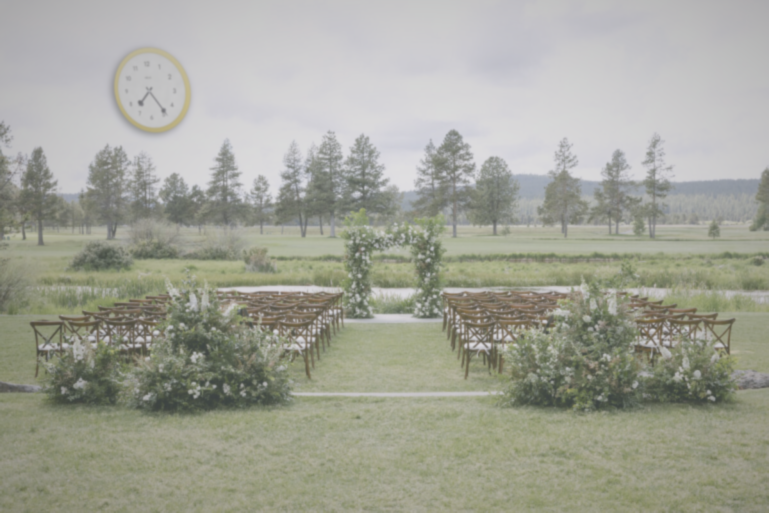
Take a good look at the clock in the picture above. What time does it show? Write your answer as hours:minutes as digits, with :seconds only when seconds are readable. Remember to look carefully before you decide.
7:24
